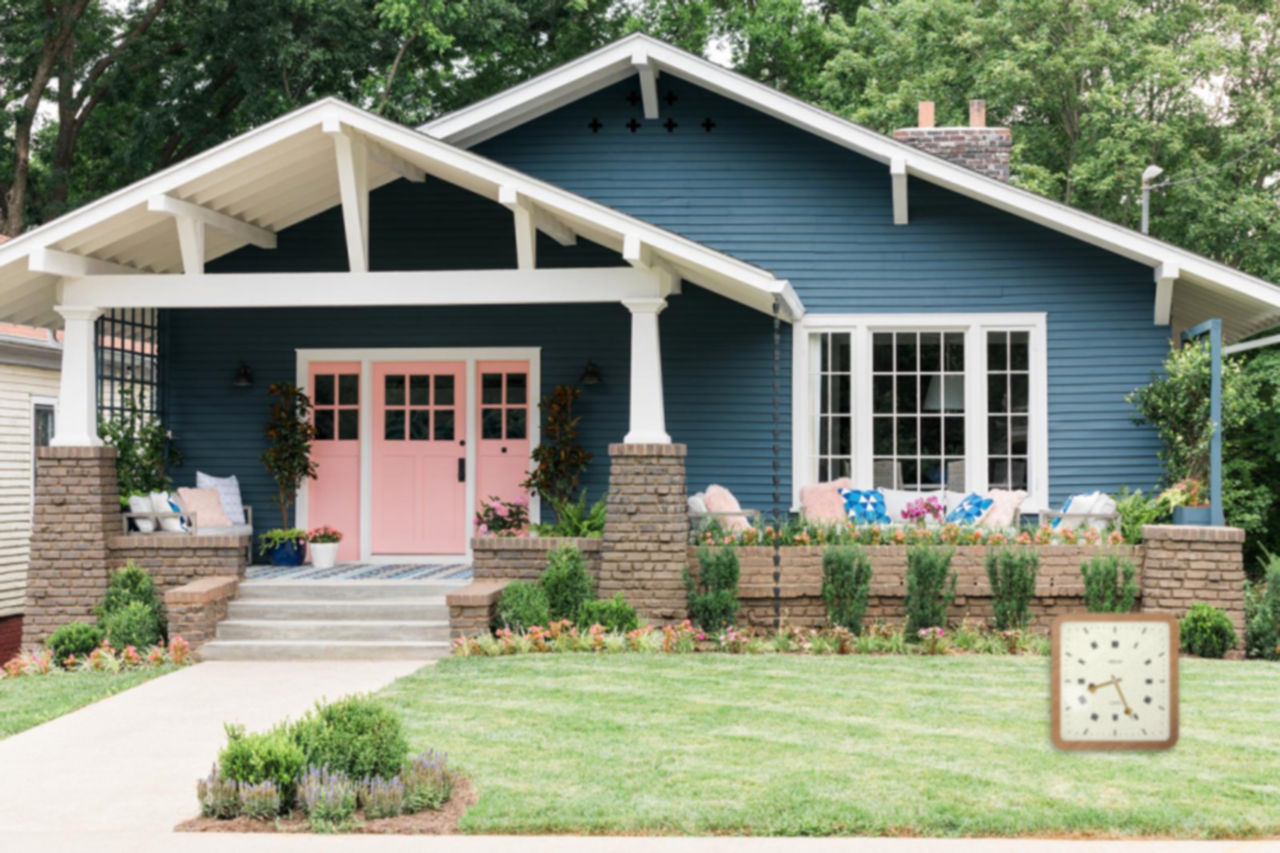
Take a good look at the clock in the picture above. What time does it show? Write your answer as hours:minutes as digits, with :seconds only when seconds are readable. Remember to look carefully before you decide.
8:26
